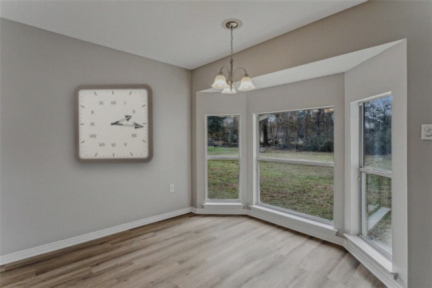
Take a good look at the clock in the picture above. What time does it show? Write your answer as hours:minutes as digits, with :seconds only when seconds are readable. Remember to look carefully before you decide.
2:16
